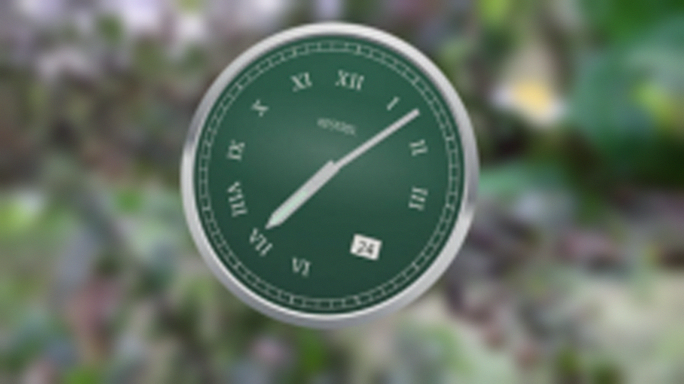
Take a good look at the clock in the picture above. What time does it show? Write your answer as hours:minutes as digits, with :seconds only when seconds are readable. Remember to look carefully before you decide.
7:07
